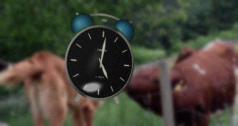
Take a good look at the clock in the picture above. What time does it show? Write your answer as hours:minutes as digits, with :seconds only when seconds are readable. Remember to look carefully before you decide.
5:01
